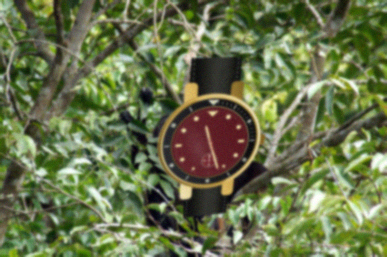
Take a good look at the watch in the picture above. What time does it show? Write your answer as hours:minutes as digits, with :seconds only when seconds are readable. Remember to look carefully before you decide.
11:27
